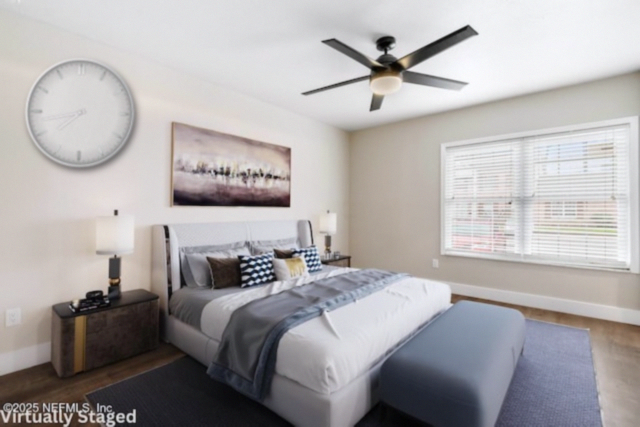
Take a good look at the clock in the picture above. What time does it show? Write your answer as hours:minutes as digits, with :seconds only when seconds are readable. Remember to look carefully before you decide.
7:43
